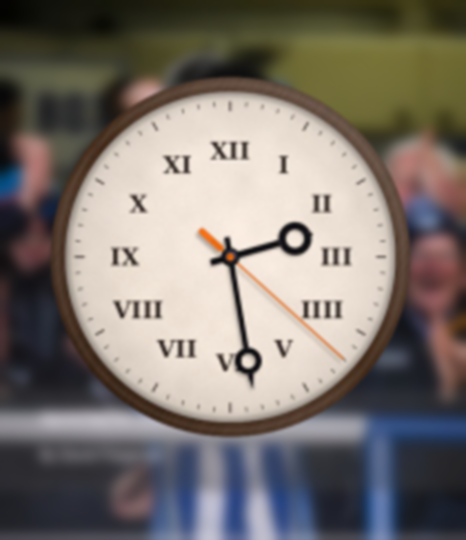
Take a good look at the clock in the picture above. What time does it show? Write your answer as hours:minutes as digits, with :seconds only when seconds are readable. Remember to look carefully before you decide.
2:28:22
